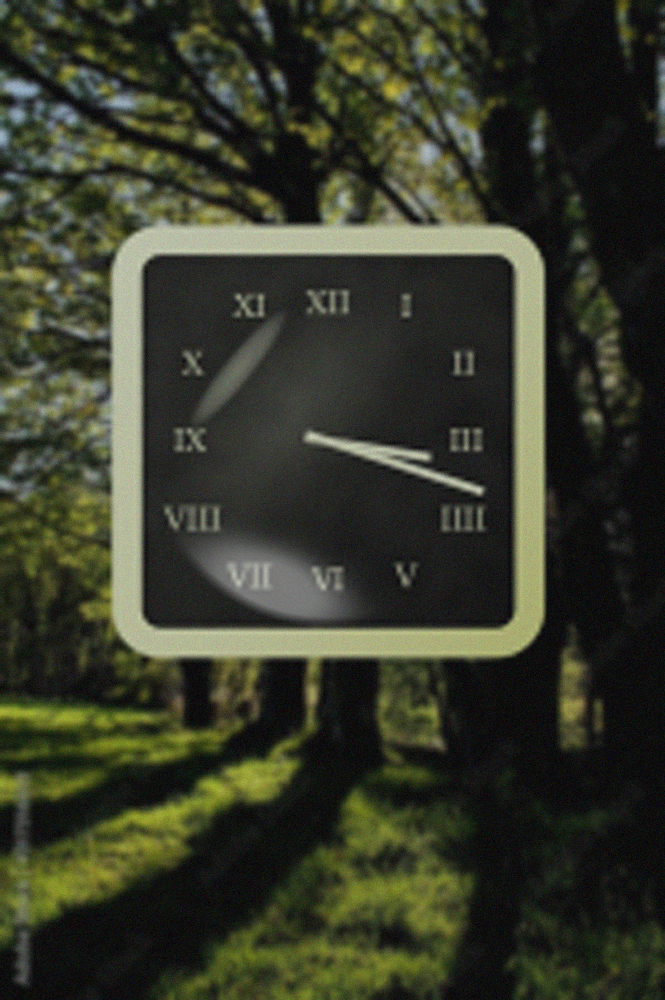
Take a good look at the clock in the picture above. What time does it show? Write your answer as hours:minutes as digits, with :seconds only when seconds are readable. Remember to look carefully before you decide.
3:18
